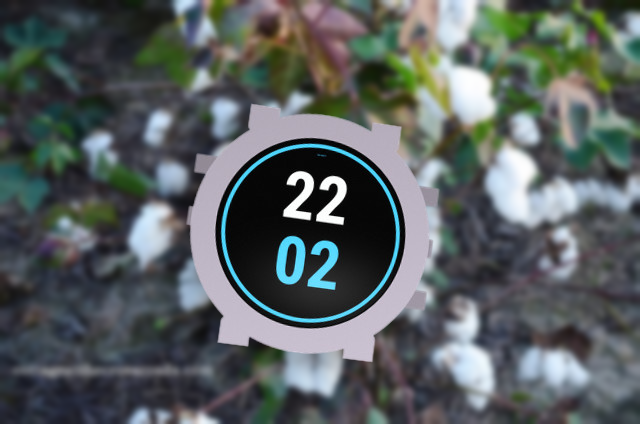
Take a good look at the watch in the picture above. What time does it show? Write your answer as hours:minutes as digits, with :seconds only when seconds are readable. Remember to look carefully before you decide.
22:02
